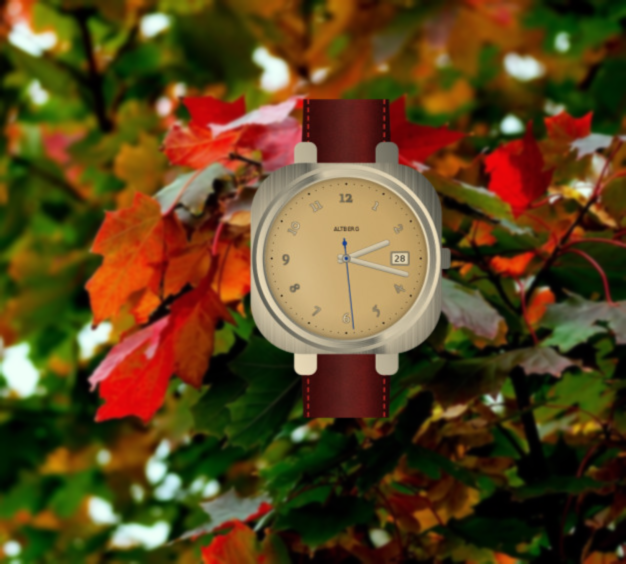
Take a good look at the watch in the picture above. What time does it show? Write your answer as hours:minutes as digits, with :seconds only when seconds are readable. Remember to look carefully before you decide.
2:17:29
